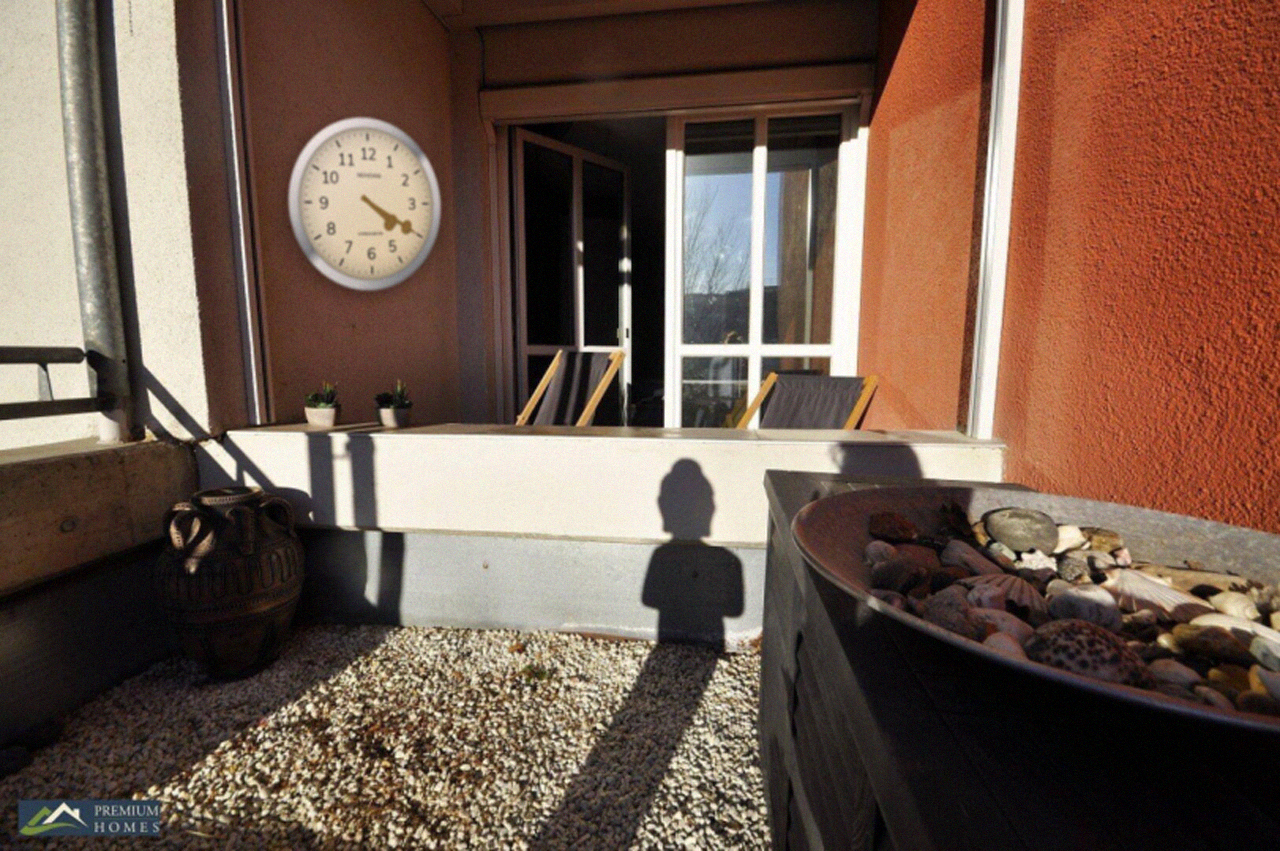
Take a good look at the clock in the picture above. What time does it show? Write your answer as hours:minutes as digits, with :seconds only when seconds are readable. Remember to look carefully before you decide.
4:20
